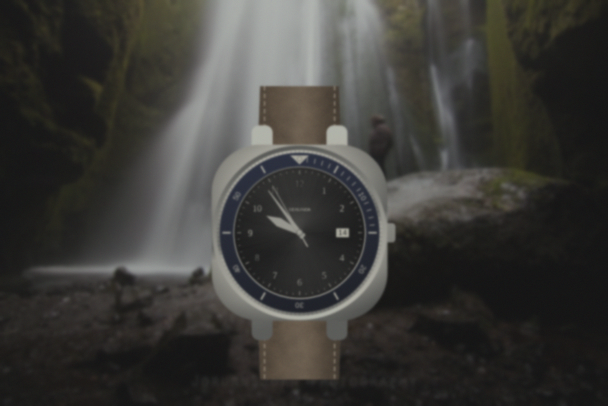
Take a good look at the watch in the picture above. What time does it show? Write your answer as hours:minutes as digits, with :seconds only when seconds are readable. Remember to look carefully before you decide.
9:53:55
